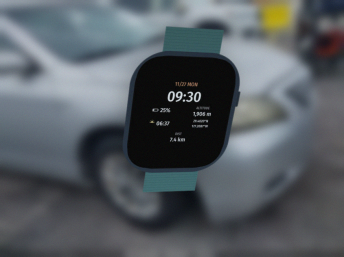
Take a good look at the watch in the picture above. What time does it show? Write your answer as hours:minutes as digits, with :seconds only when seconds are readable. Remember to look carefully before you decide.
9:30
